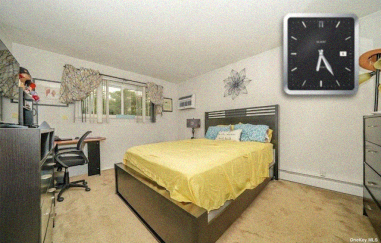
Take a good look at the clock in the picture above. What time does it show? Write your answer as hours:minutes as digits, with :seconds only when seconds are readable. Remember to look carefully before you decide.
6:25
